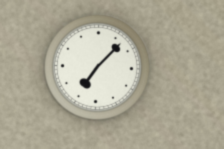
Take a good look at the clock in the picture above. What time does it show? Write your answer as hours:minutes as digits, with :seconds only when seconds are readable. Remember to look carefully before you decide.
7:07
